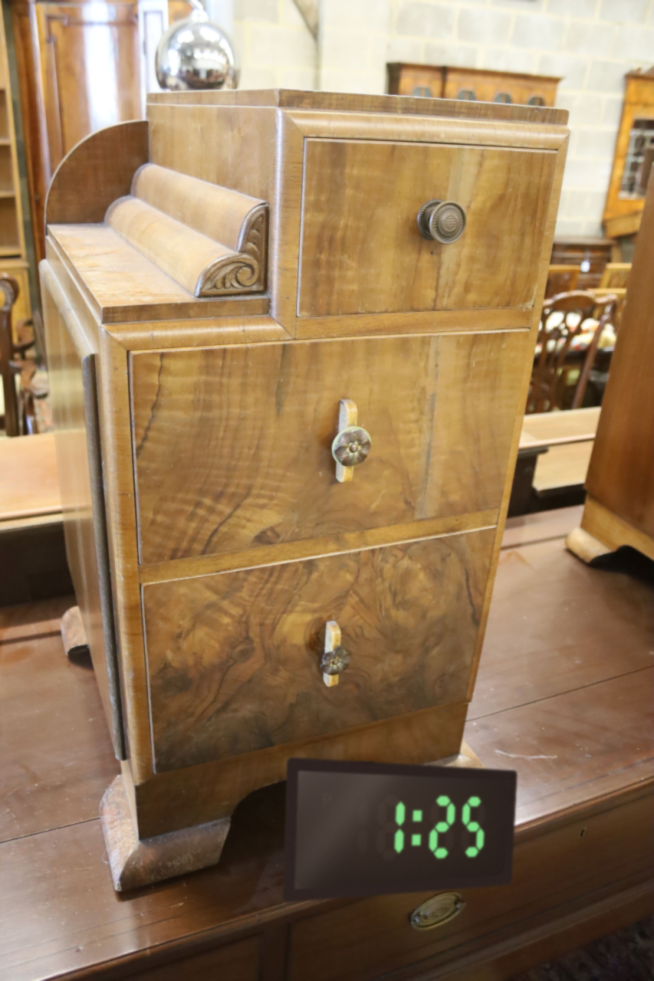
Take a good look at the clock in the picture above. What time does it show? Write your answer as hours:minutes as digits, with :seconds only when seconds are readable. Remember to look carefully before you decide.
1:25
